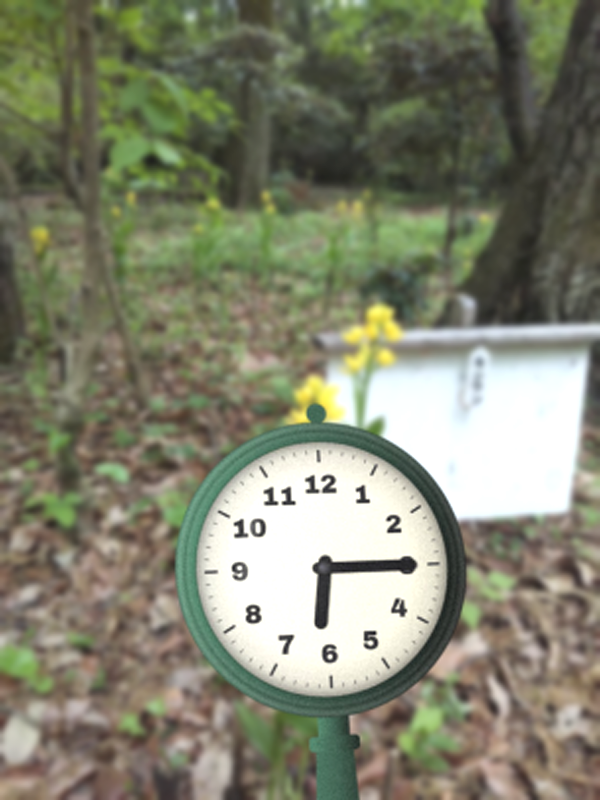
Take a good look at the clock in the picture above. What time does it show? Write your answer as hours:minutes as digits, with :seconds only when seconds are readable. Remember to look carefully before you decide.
6:15
